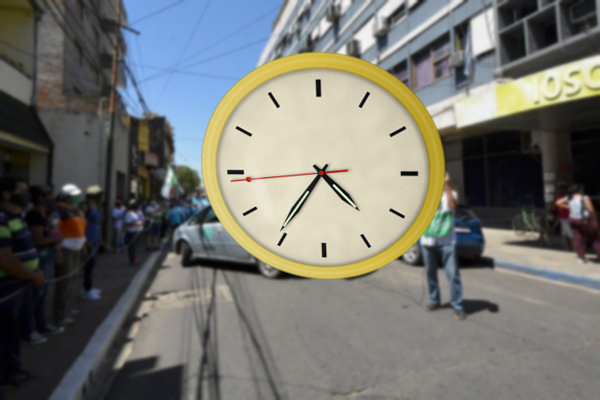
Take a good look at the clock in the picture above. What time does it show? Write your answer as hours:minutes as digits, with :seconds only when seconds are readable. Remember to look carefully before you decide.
4:35:44
